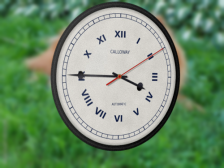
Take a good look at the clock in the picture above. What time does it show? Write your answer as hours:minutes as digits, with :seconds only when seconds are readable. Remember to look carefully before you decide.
3:45:10
